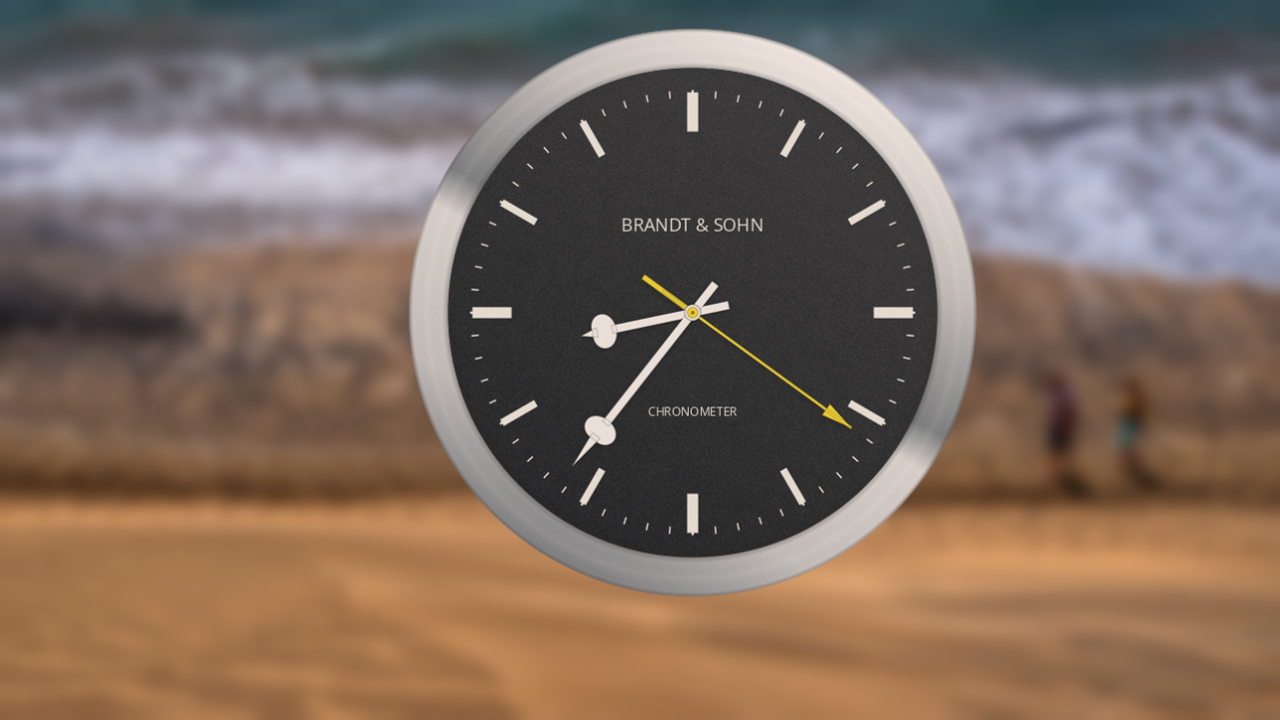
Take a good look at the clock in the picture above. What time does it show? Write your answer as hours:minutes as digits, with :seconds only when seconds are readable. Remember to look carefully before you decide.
8:36:21
